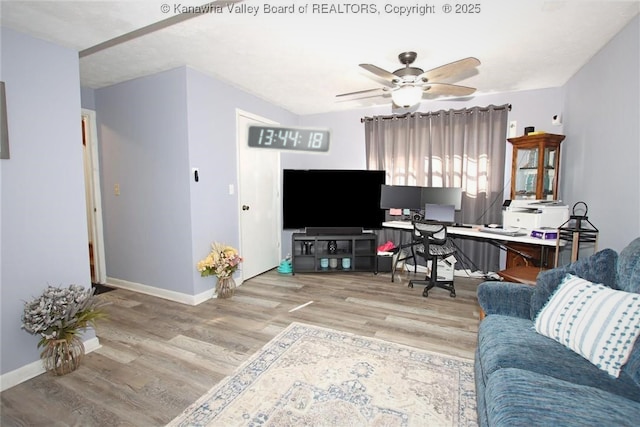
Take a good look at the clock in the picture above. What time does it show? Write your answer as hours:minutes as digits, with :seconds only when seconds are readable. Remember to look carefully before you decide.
13:44:18
